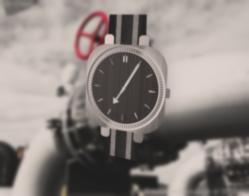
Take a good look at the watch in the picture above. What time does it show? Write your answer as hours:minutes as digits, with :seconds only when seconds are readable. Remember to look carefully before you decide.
7:05
